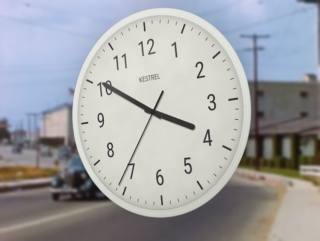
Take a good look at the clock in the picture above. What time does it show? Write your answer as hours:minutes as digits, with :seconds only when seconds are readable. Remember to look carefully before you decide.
3:50:36
